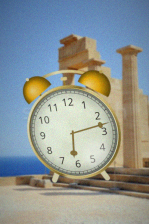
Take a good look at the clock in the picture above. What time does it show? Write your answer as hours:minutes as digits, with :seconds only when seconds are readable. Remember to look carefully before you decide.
6:13
